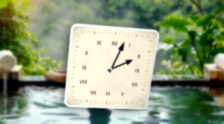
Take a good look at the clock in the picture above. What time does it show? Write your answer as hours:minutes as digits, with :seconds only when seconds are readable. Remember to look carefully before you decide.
2:03
